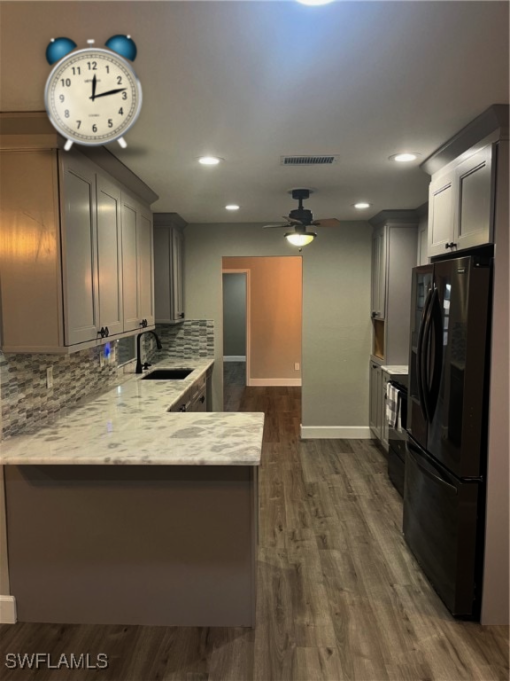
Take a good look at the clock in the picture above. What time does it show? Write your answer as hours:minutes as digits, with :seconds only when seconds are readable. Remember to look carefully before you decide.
12:13
